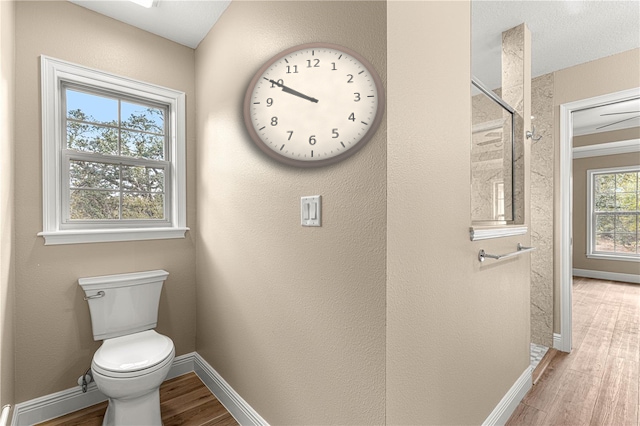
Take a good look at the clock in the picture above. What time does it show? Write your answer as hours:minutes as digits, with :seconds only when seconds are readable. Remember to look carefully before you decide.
9:50
